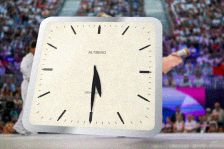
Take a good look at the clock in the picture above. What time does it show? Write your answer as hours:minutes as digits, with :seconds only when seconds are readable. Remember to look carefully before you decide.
5:30
